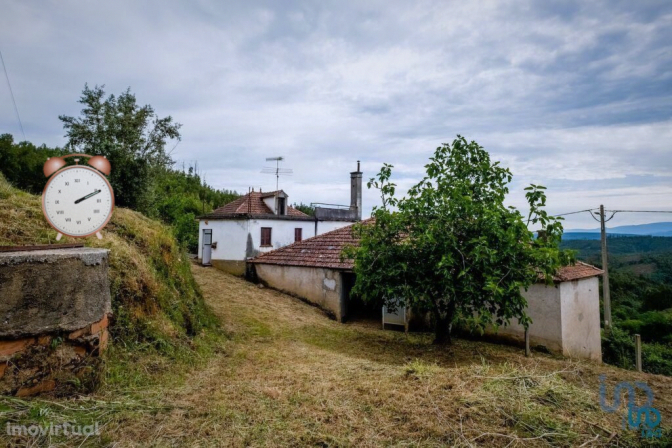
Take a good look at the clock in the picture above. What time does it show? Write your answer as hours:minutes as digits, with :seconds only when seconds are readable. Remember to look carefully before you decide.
2:11
